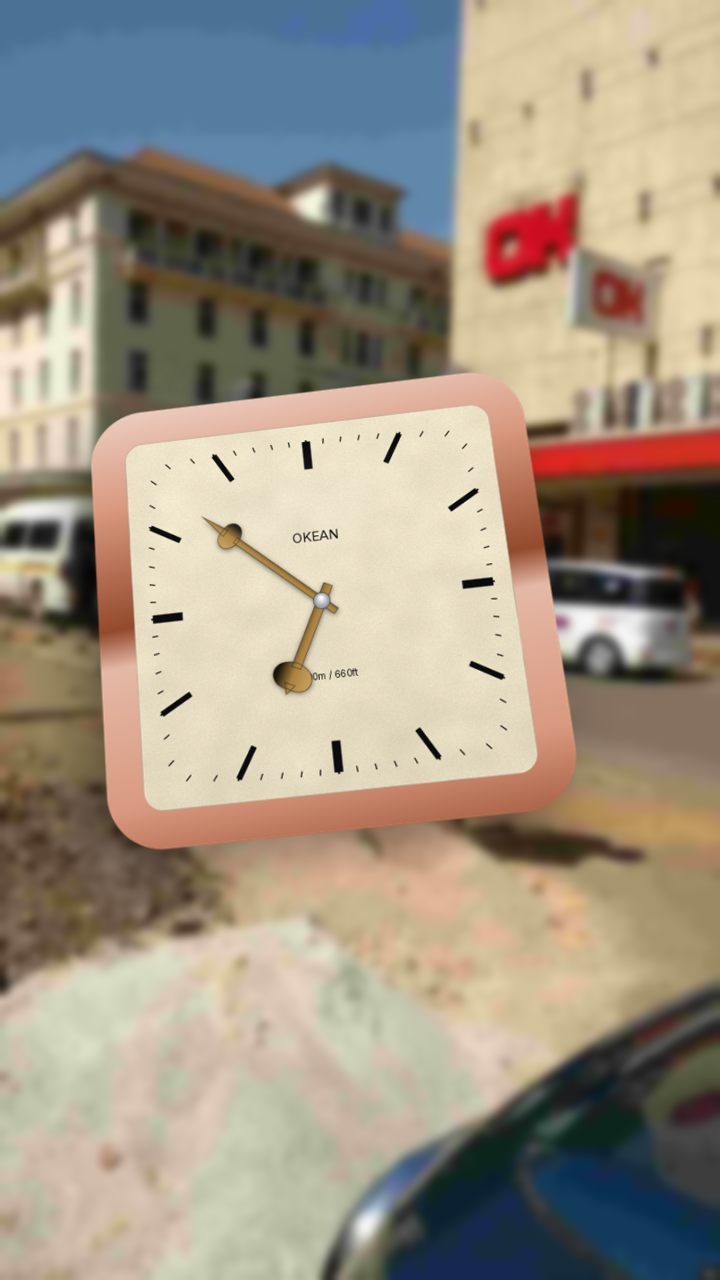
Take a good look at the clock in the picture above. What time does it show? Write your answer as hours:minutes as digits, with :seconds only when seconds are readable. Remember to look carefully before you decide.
6:52
